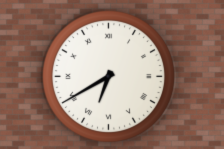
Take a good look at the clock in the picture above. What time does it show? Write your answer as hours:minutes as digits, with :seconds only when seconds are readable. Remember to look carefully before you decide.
6:40
